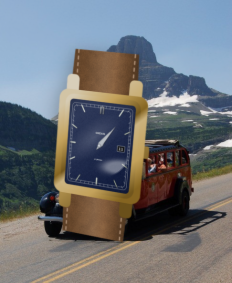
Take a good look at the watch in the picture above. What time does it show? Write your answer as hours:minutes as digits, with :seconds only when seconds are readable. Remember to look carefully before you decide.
1:06
